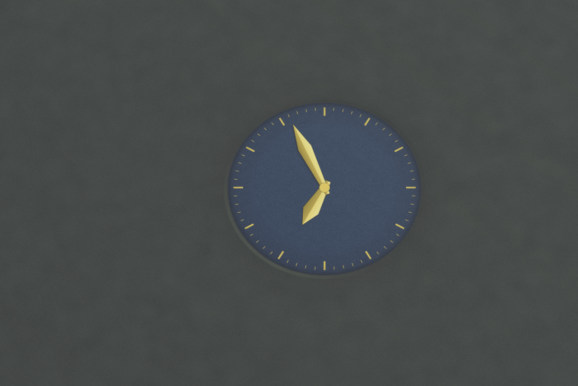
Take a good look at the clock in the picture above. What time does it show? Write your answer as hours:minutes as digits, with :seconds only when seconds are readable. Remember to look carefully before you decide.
6:56
